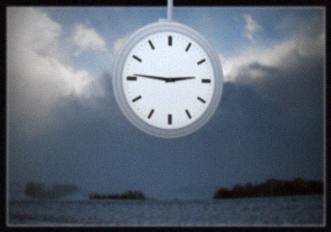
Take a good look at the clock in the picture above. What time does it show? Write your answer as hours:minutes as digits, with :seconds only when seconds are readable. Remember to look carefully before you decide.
2:46
